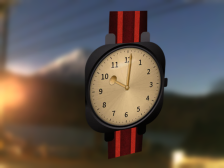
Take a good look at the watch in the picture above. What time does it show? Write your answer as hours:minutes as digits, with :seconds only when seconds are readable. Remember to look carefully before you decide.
10:01
